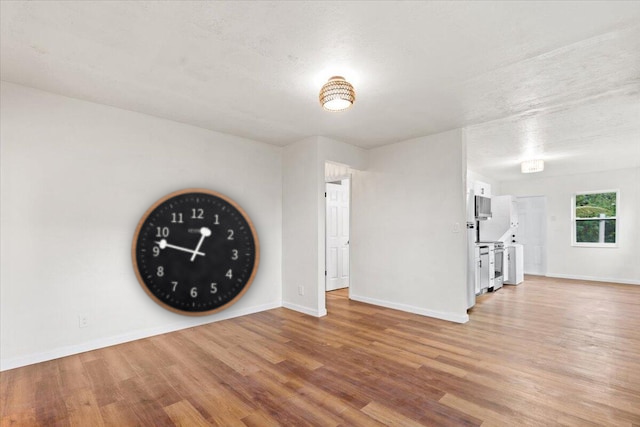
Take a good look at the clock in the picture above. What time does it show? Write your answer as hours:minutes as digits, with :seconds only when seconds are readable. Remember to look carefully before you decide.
12:47
